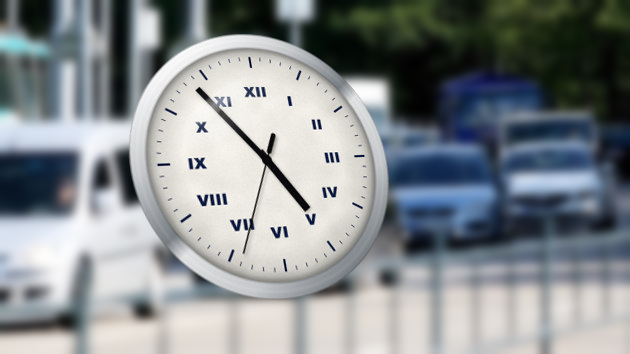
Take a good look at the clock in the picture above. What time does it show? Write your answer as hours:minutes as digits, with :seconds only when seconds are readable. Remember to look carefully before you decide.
4:53:34
